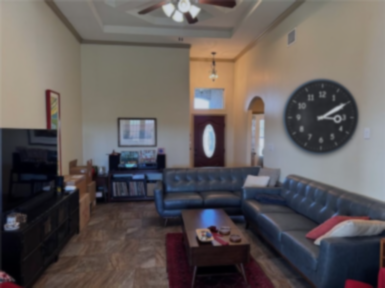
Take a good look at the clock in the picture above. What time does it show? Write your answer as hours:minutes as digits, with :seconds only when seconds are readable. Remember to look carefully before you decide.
3:10
